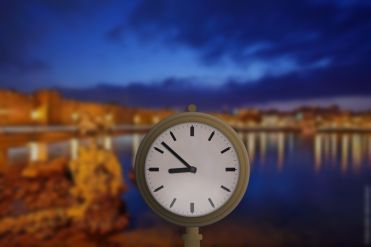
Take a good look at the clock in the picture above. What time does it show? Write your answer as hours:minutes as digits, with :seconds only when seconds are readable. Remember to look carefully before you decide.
8:52
